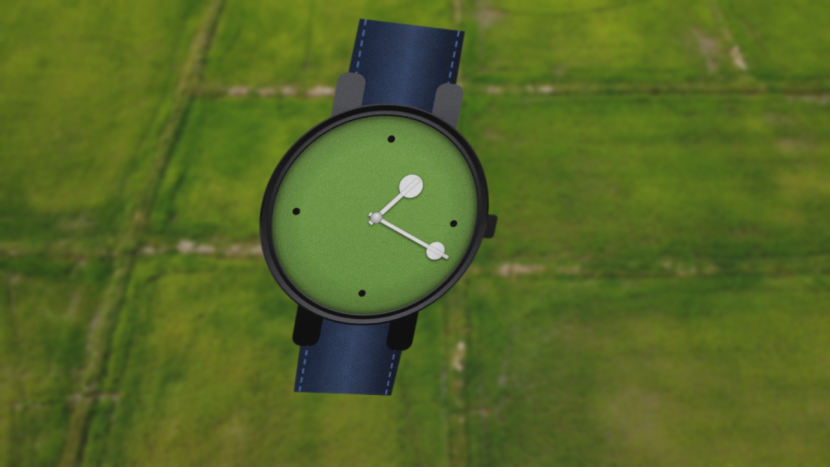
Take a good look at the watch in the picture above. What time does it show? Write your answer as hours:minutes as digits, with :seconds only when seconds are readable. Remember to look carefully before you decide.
1:19
